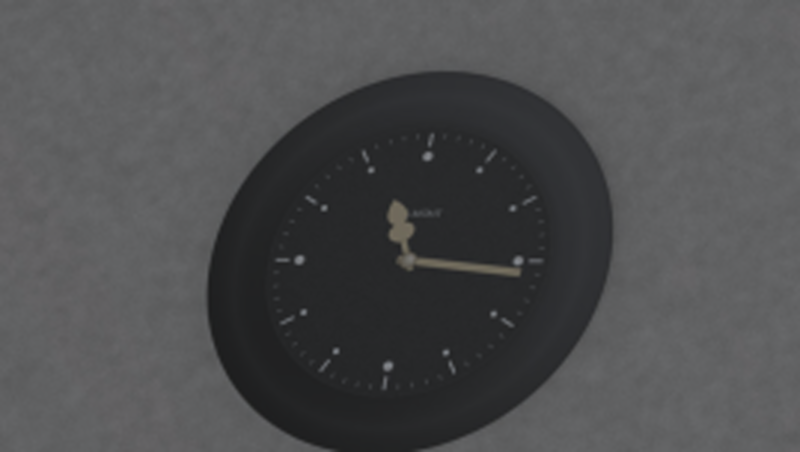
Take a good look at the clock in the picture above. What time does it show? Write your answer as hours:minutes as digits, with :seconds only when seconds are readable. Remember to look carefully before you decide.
11:16
